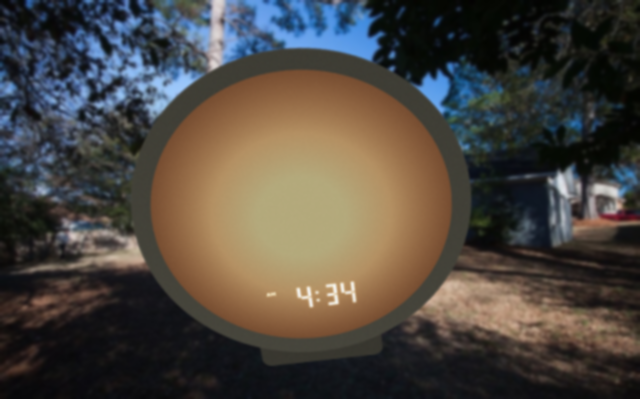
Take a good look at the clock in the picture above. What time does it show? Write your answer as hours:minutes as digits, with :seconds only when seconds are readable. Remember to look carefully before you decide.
4:34
